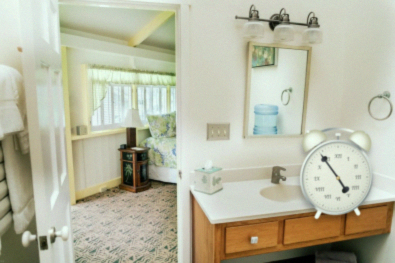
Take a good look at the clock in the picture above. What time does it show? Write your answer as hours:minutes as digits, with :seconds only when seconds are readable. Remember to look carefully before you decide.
4:54
